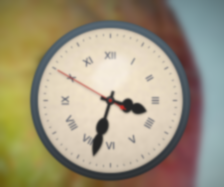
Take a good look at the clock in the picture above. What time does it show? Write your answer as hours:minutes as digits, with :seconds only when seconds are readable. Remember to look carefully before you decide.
3:32:50
